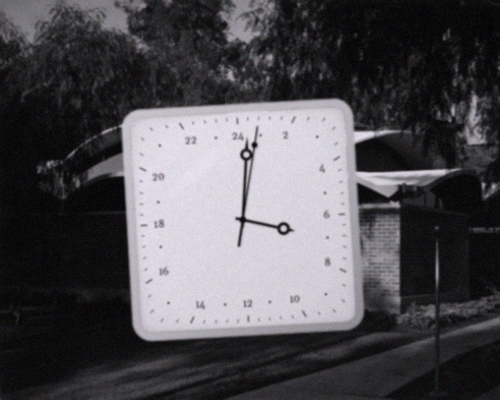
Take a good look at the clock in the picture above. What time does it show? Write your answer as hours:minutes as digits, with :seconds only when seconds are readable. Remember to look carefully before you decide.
7:01:02
